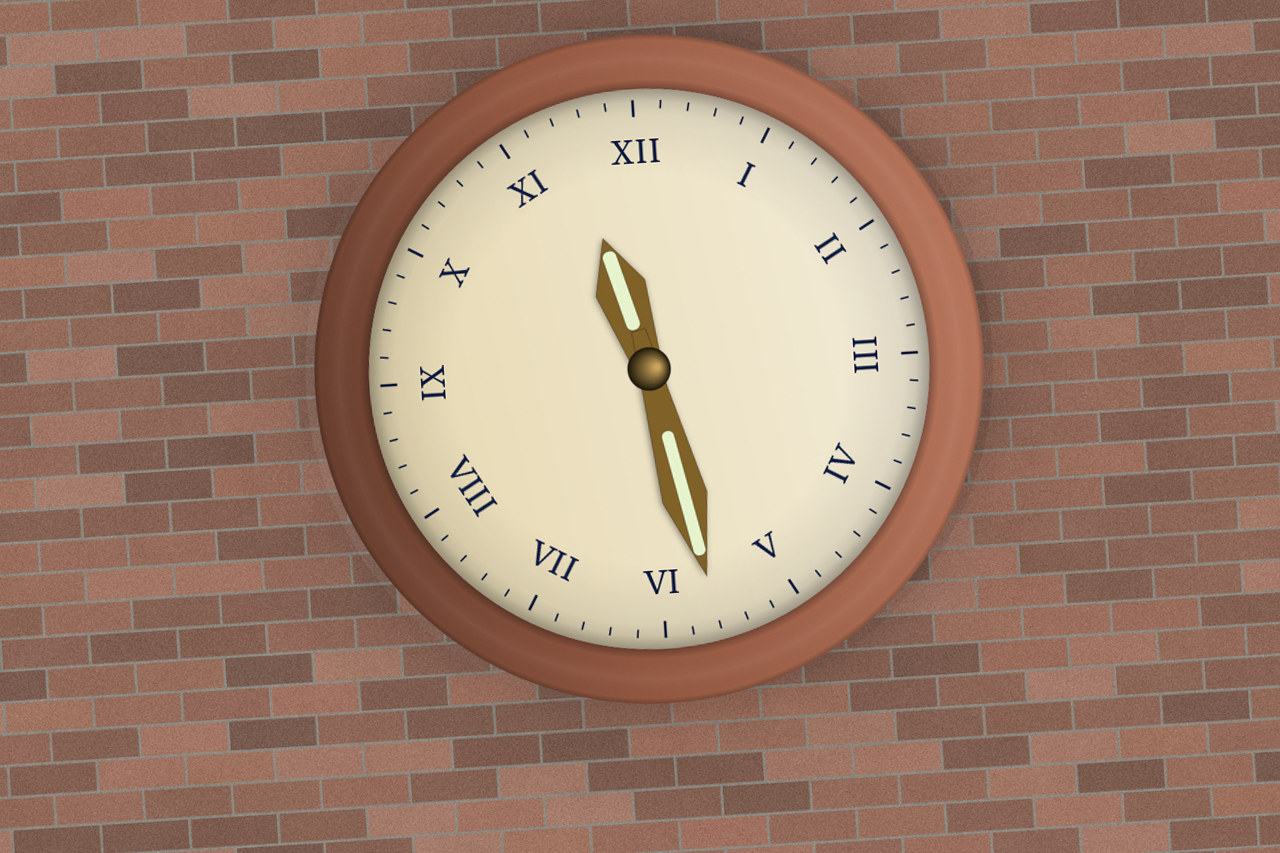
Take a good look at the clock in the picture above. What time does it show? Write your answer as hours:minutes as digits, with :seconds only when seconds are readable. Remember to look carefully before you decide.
11:28
